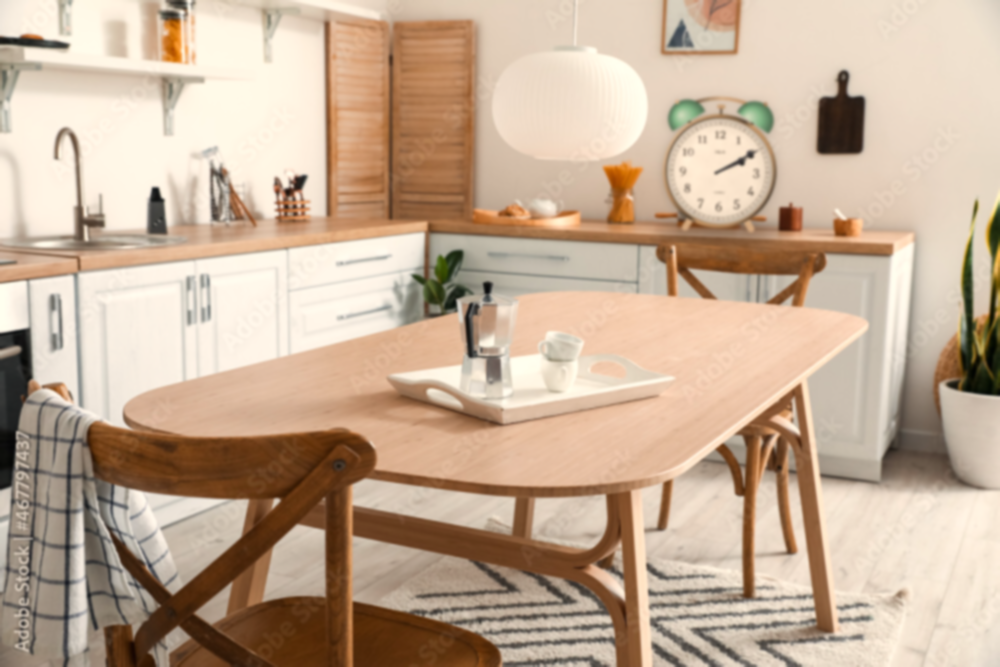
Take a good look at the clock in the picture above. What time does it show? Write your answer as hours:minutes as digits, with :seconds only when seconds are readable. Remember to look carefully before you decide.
2:10
